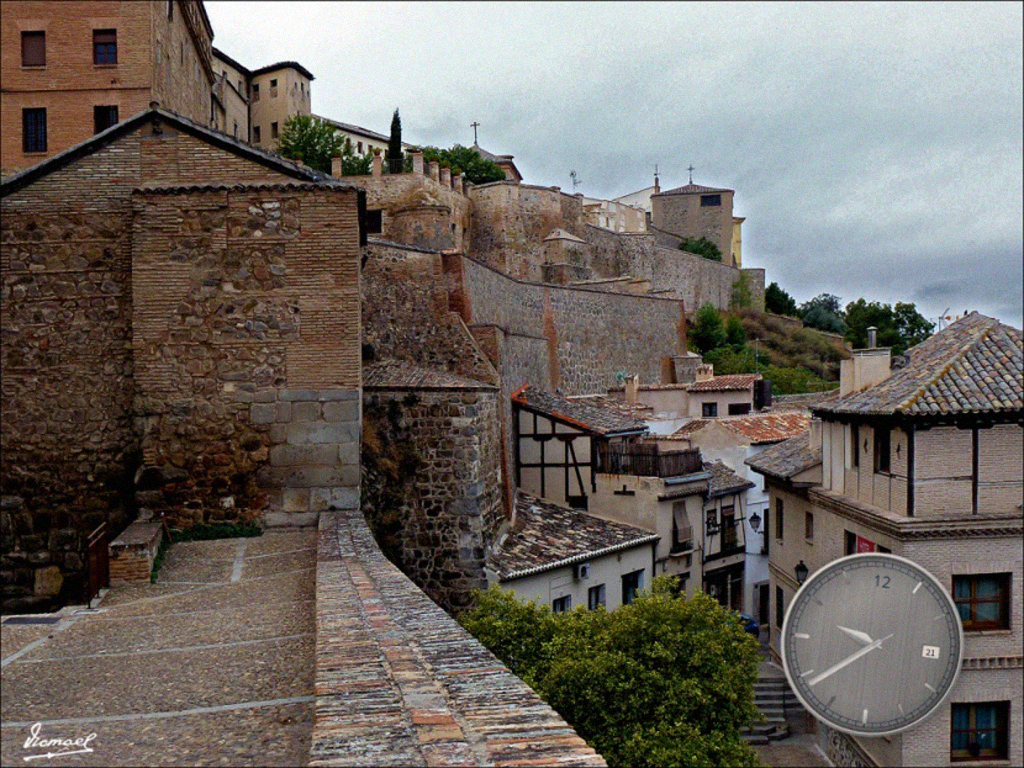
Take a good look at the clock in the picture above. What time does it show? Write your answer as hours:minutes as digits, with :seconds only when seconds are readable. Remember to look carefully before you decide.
9:38:39
